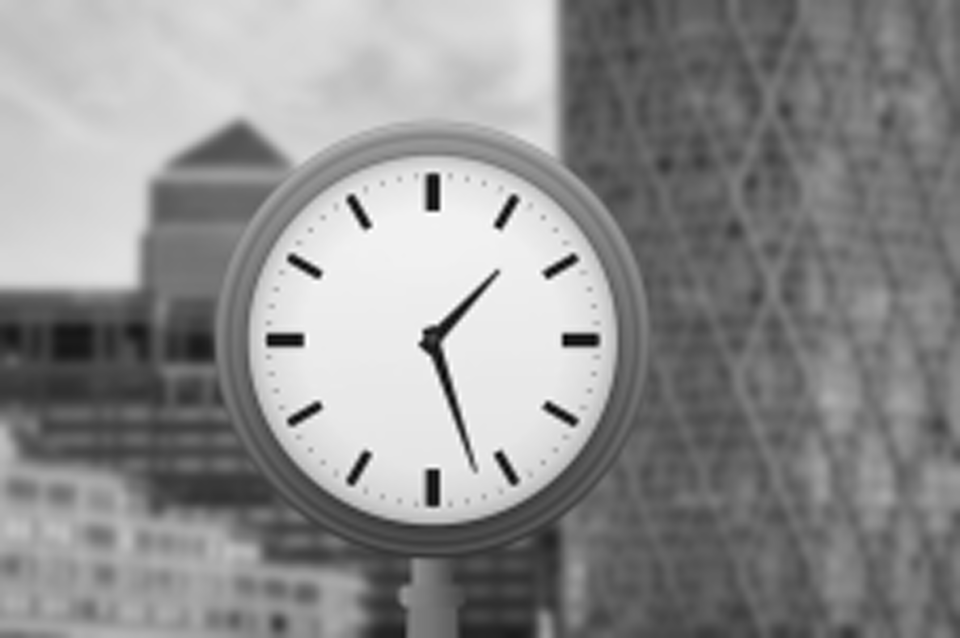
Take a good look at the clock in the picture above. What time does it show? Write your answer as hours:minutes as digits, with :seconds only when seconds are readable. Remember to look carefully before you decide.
1:27
